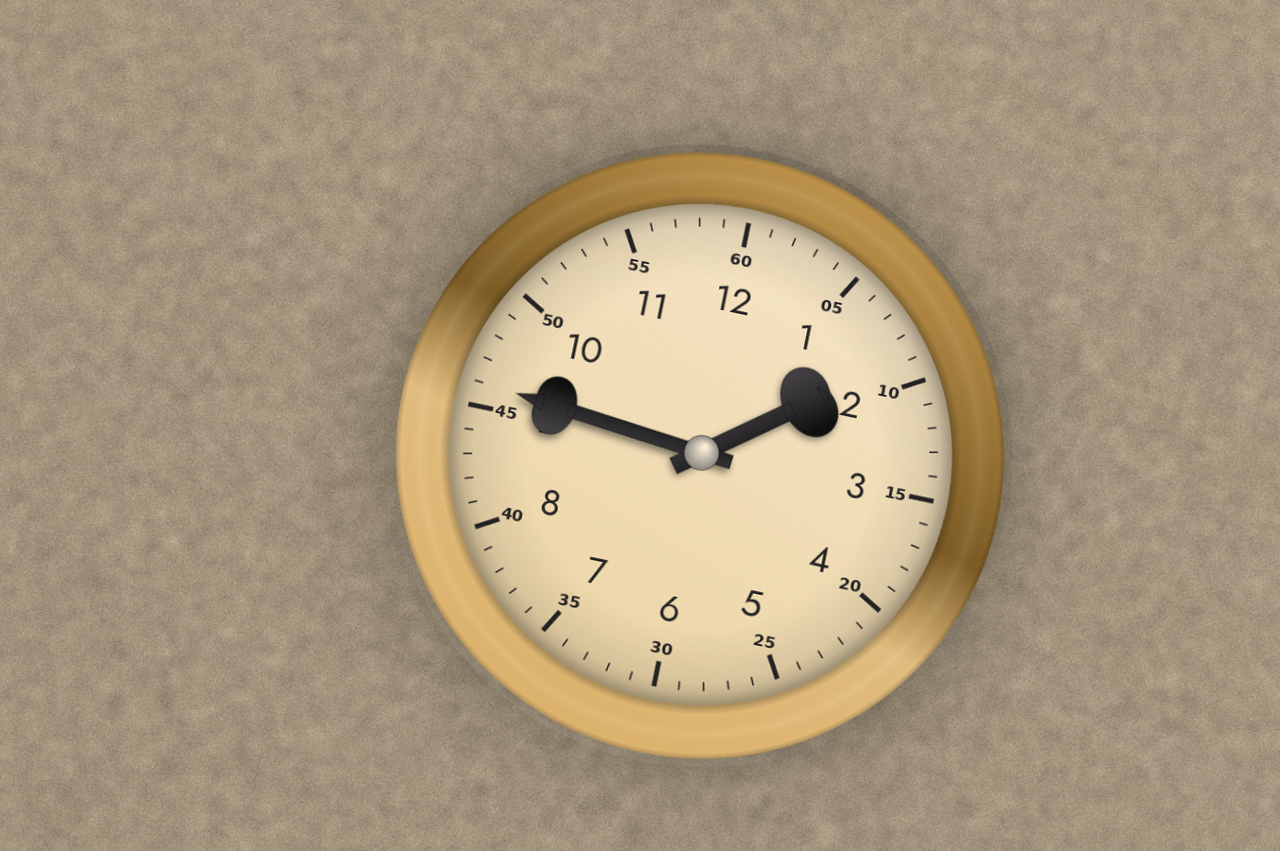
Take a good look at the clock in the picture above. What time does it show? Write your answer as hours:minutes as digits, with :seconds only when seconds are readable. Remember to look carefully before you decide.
1:46
